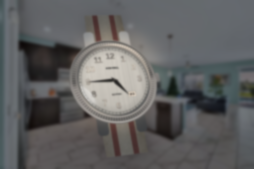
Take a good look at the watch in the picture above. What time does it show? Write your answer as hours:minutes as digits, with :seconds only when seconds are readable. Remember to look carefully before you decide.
4:45
